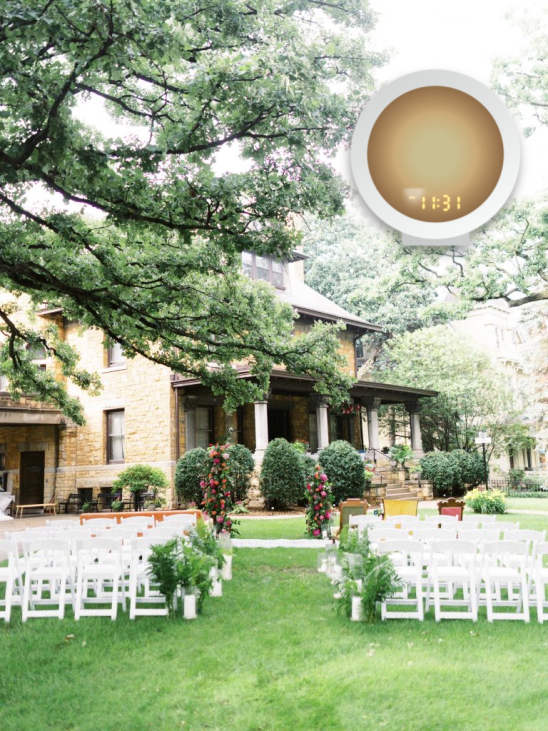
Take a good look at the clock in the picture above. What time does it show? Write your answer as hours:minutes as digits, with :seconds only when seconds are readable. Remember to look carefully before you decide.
11:31
